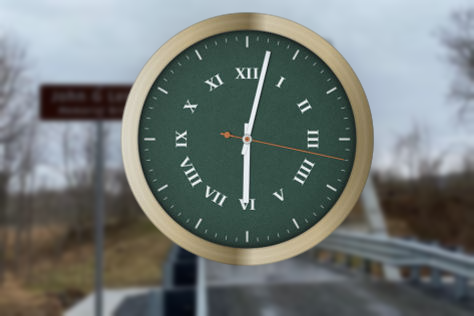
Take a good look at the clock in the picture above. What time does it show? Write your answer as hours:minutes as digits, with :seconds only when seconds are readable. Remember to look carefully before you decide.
6:02:17
